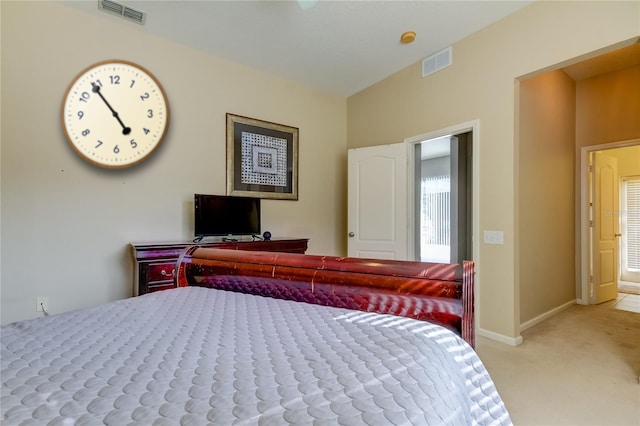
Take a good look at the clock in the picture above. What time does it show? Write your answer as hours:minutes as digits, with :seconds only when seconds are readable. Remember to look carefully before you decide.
4:54
